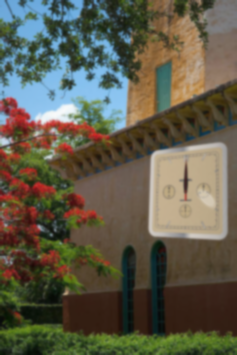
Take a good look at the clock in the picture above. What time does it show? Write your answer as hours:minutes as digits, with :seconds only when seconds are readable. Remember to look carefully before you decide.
12:00
